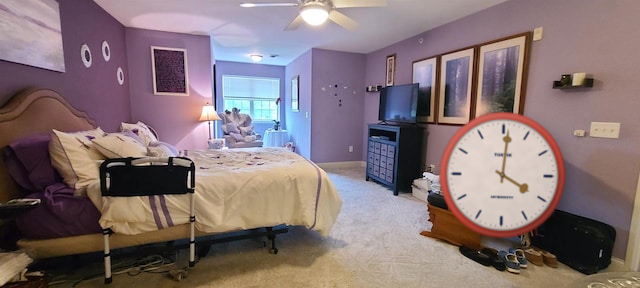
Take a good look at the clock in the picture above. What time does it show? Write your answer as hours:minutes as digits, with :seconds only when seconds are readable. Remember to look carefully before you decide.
4:01
